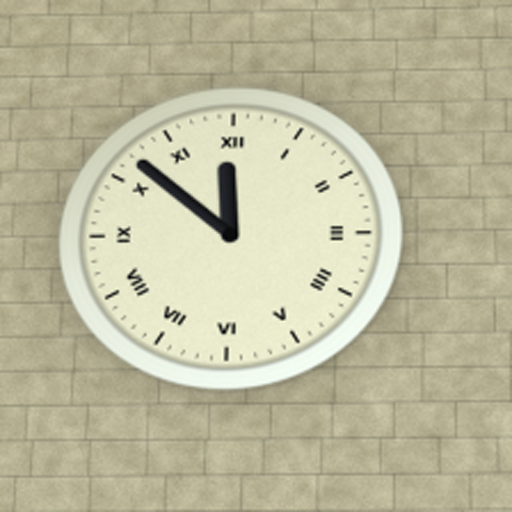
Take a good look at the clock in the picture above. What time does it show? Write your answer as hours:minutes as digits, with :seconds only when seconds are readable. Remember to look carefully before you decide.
11:52
